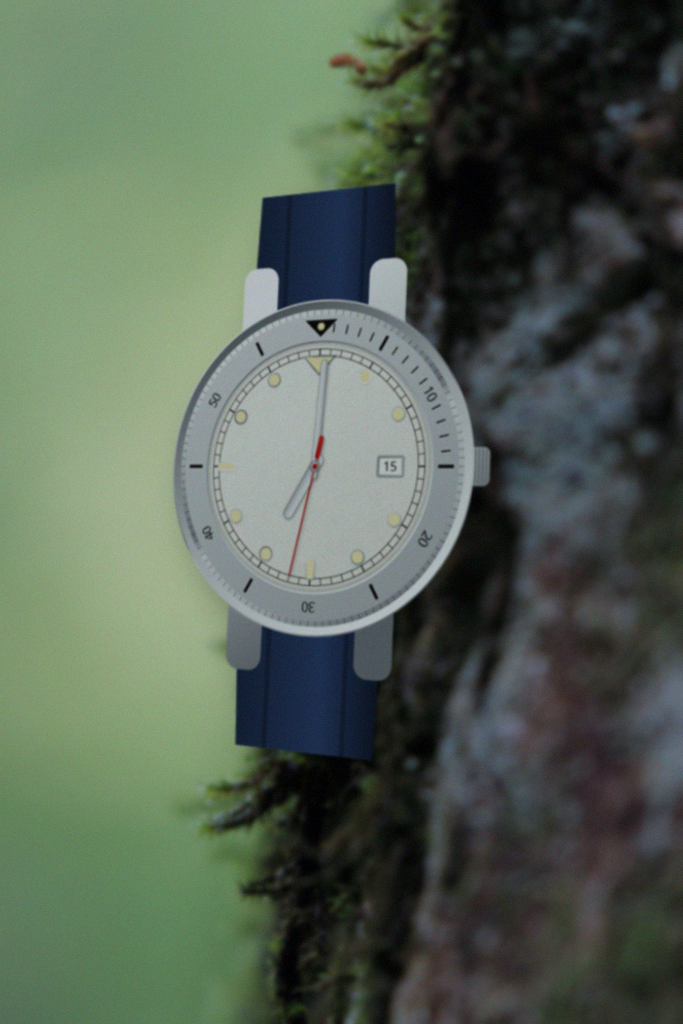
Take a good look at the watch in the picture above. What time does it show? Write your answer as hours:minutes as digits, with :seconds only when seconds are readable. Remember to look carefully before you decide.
7:00:32
